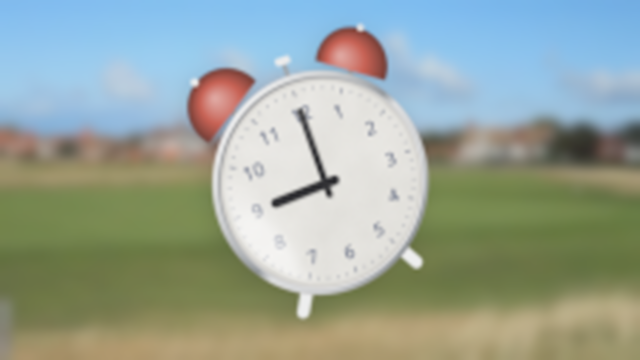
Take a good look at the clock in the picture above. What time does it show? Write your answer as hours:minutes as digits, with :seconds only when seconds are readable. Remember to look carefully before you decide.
9:00
